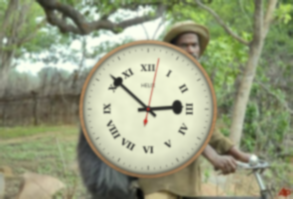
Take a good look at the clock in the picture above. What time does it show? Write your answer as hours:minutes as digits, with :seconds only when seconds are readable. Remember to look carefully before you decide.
2:52:02
